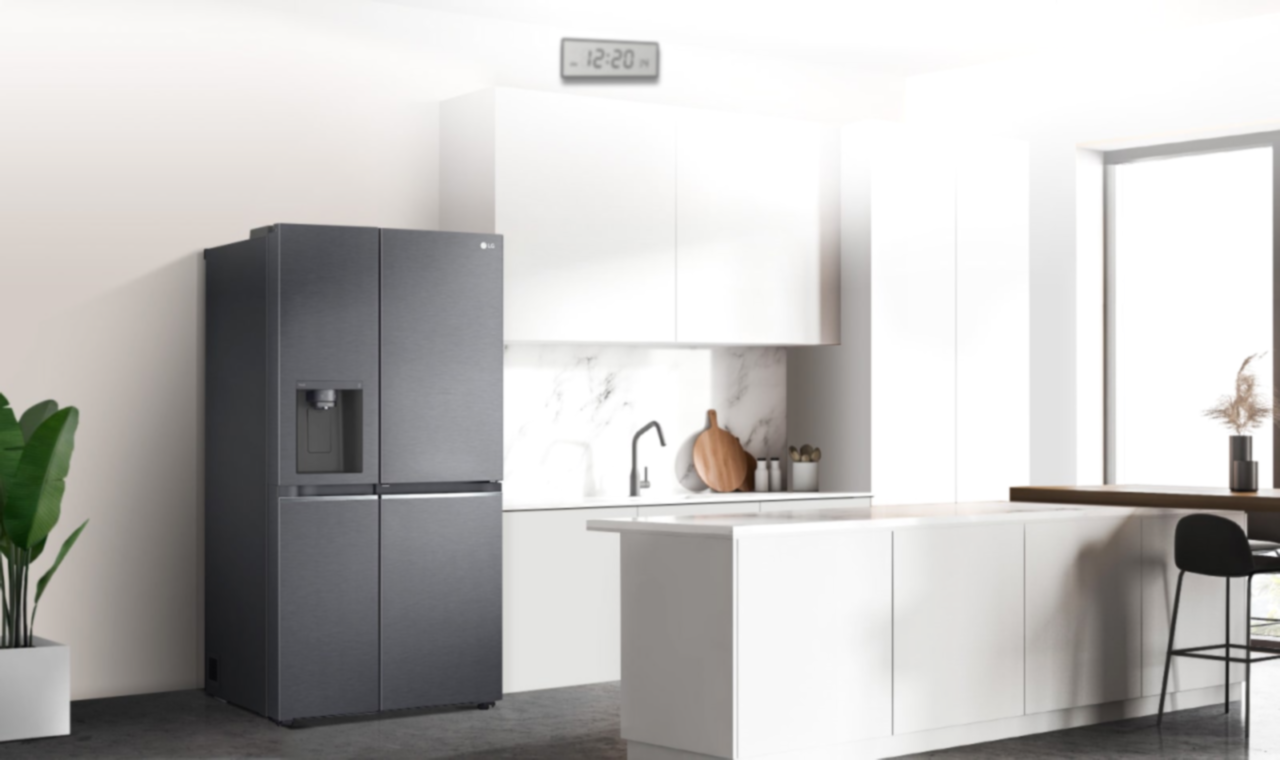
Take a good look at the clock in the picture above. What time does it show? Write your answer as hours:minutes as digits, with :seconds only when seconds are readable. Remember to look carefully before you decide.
12:20
